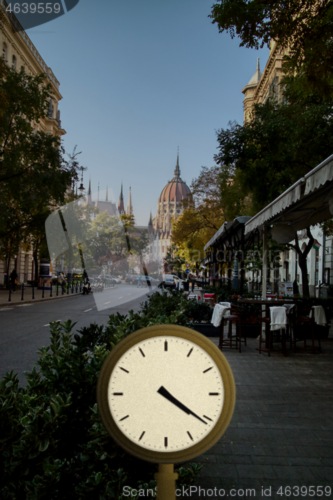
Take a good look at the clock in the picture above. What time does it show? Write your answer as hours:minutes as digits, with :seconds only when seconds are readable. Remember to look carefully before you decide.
4:21
